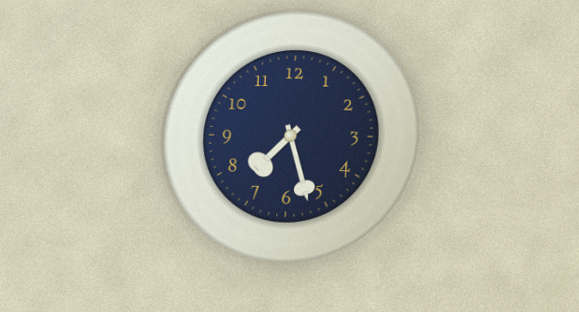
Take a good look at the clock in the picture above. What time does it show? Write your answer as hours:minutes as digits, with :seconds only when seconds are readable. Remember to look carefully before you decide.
7:27
